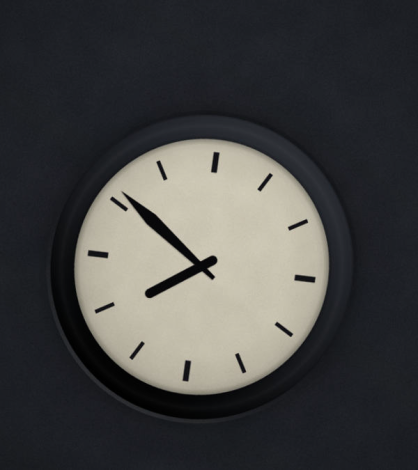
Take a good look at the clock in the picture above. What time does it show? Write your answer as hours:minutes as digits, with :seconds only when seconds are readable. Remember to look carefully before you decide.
7:51
